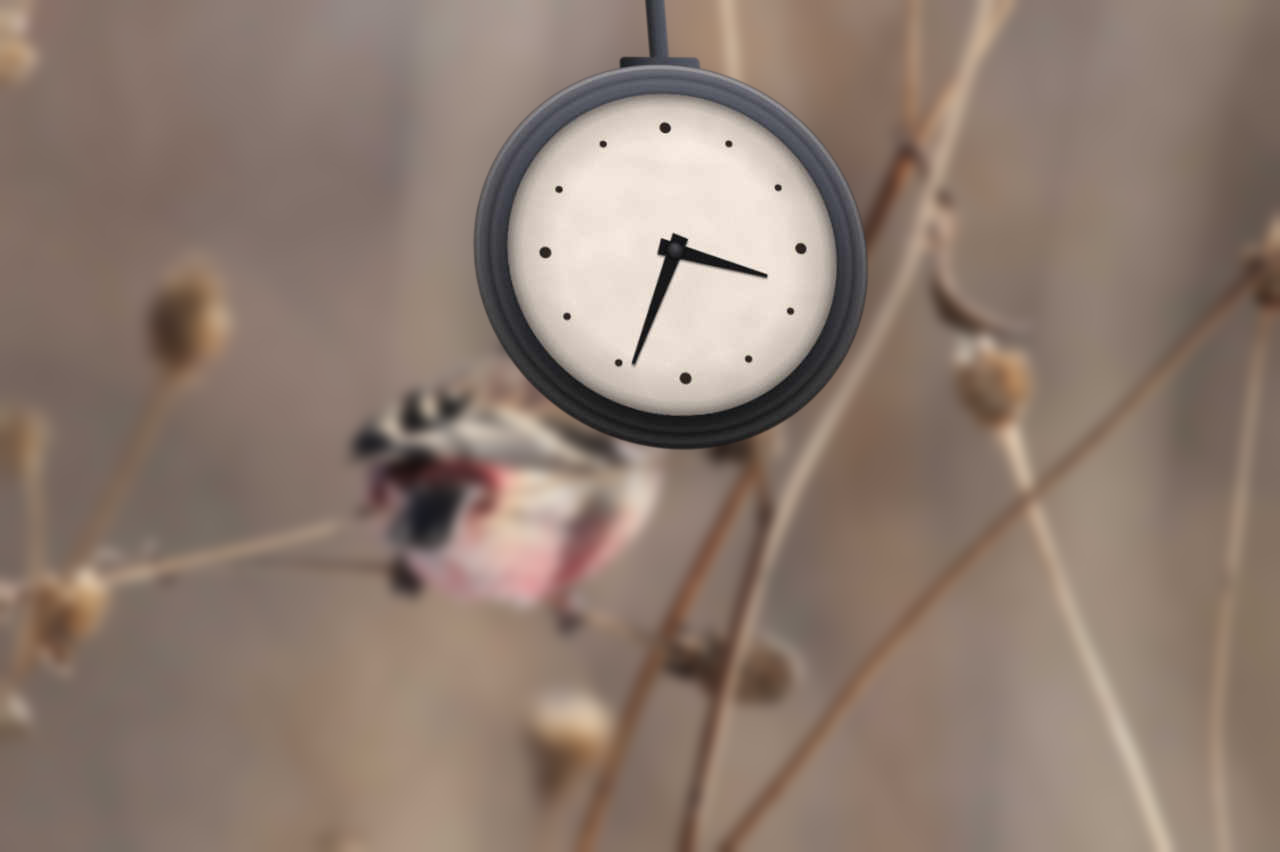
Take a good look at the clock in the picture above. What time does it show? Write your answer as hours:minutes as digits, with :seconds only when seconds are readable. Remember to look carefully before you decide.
3:34
